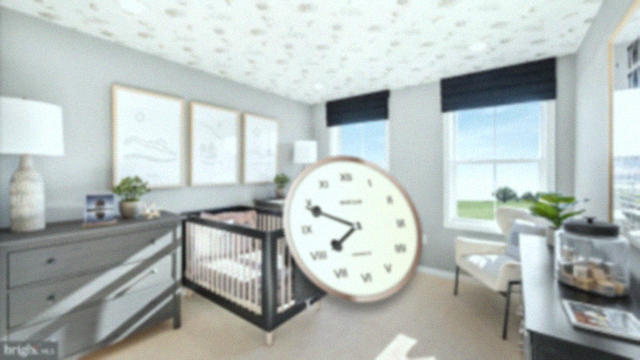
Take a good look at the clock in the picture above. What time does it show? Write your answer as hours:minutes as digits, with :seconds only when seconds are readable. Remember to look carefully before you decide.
7:49
